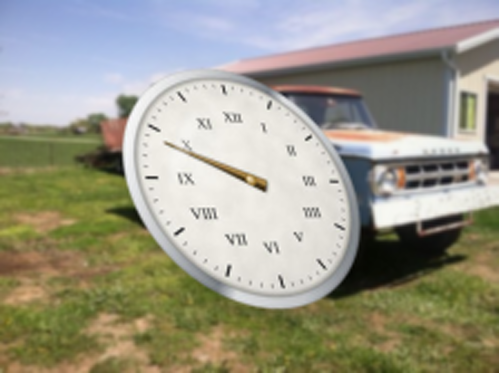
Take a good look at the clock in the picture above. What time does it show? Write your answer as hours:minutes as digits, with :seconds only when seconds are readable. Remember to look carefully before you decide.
9:49
